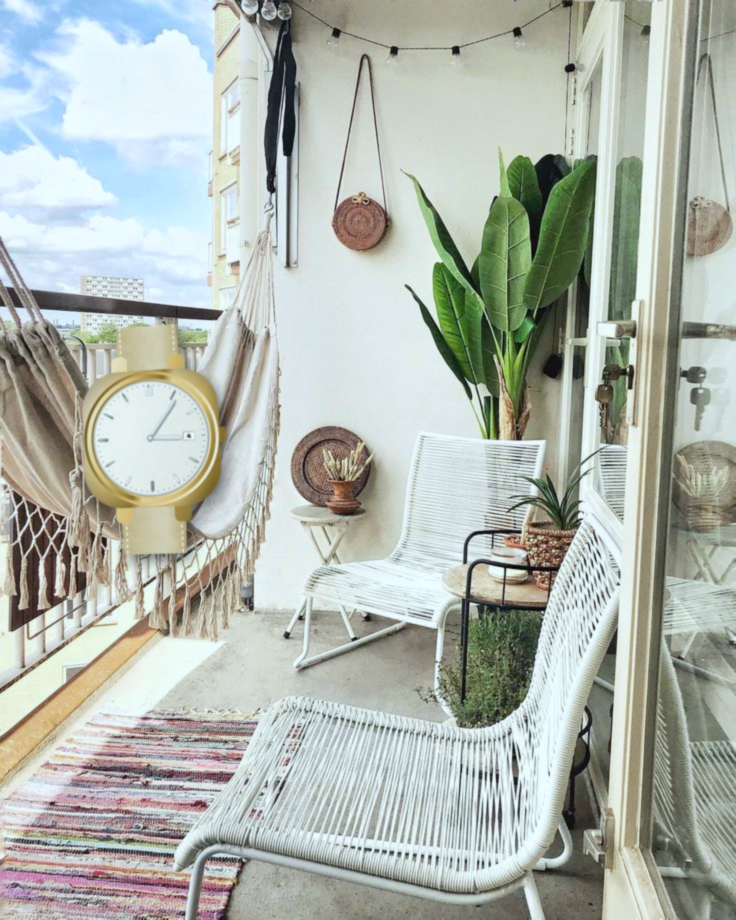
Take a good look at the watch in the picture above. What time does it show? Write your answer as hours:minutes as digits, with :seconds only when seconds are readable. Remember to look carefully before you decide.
3:06
